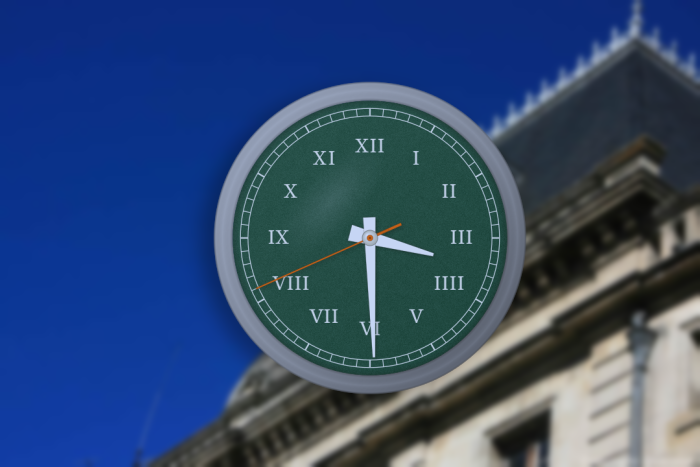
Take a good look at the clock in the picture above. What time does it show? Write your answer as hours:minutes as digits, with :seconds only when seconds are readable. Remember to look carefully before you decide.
3:29:41
